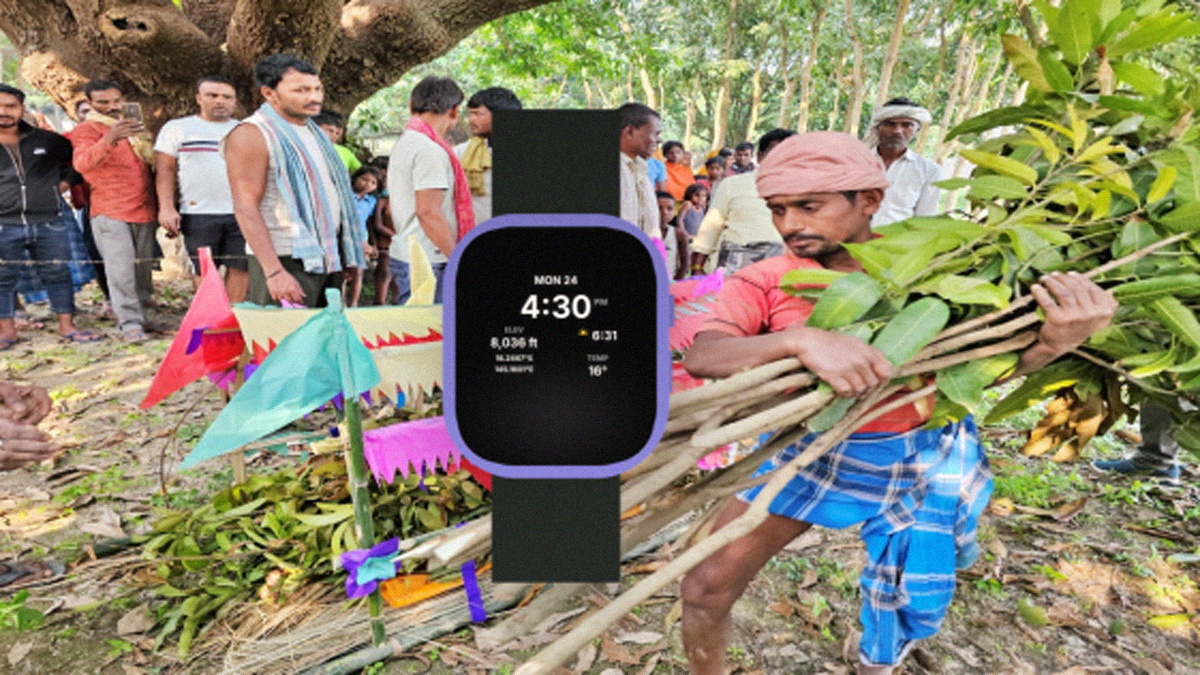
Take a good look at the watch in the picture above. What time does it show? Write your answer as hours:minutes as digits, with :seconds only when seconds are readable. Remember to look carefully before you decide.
4:30
